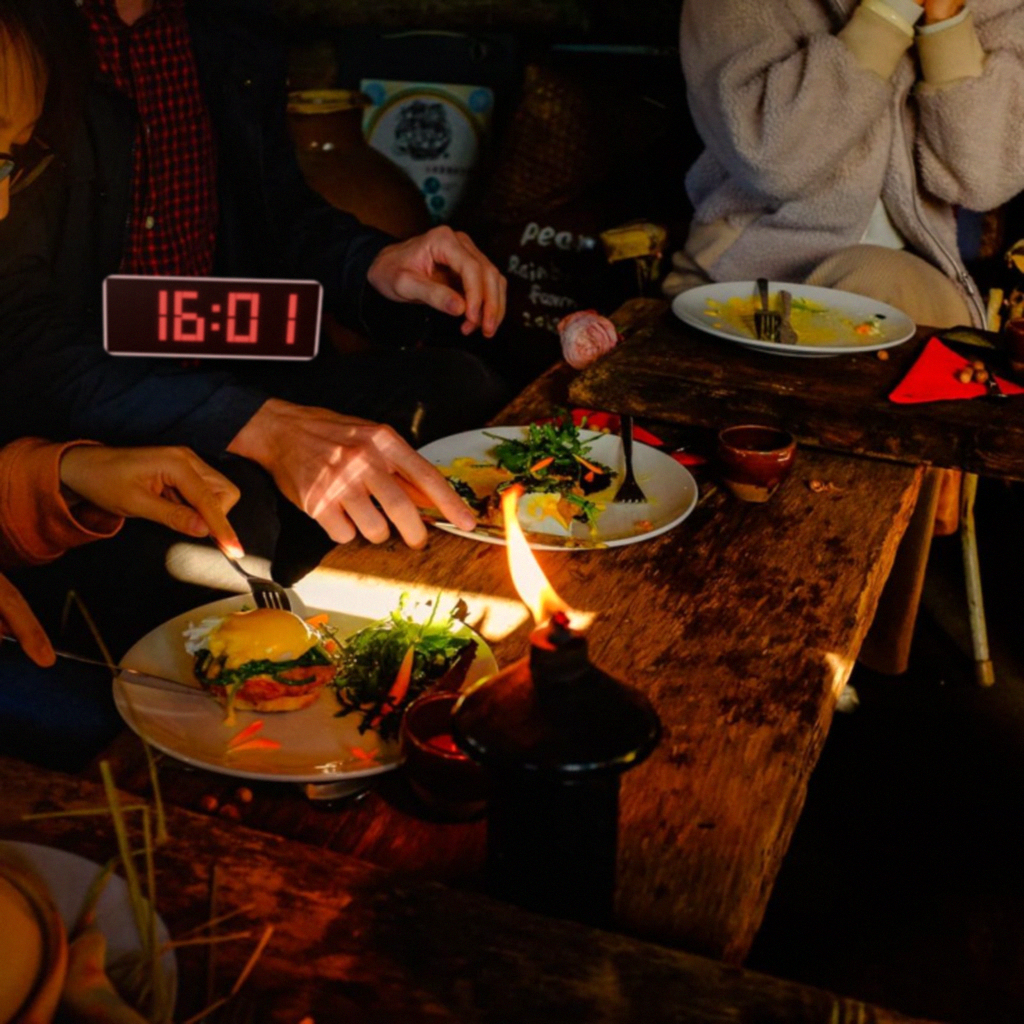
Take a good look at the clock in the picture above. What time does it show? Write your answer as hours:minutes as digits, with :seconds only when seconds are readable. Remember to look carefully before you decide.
16:01
